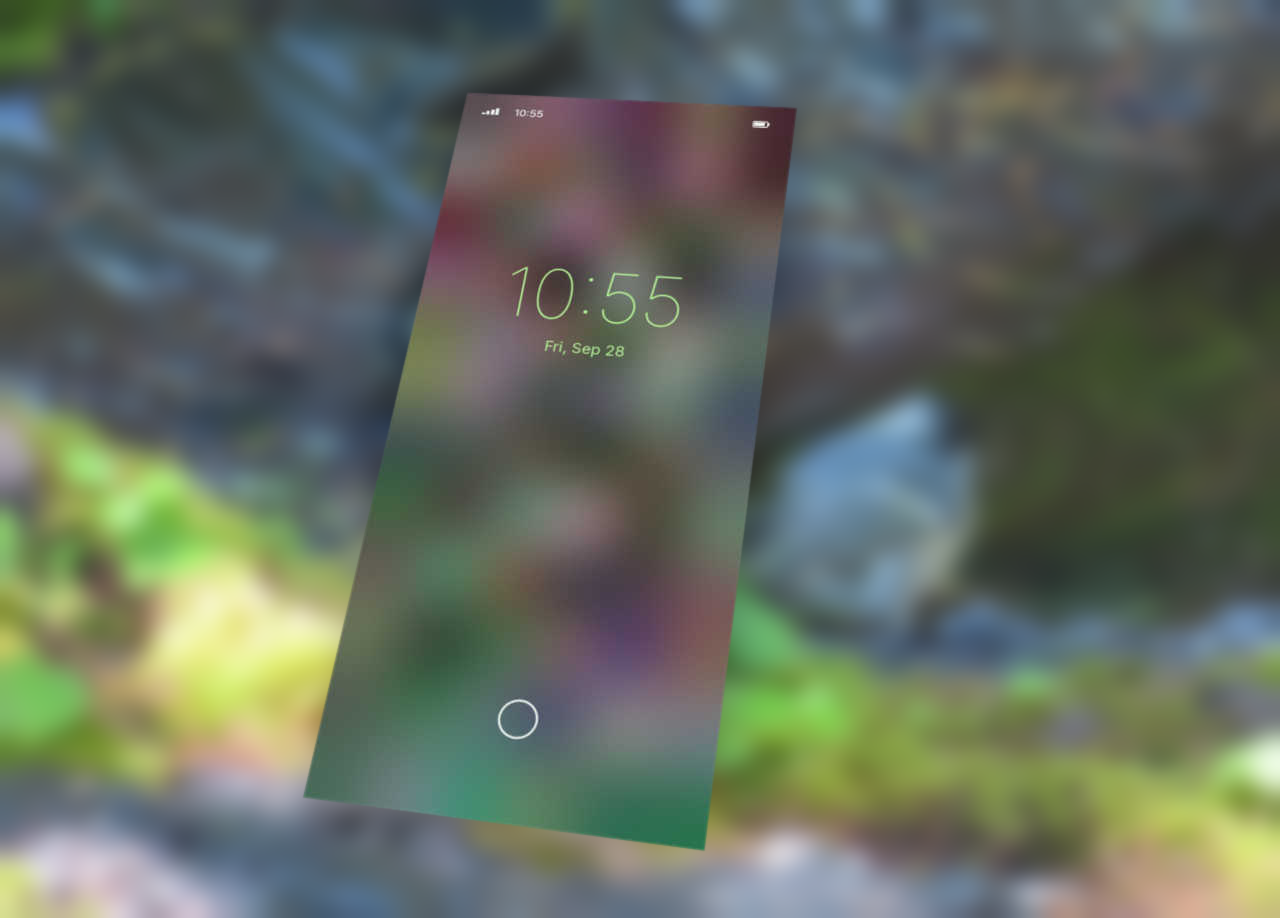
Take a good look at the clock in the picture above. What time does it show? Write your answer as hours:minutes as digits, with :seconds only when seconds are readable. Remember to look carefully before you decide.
10:55
